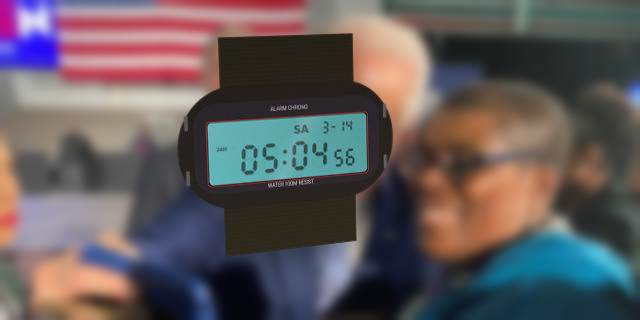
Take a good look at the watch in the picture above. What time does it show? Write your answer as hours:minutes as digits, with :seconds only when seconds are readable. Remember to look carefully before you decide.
5:04:56
